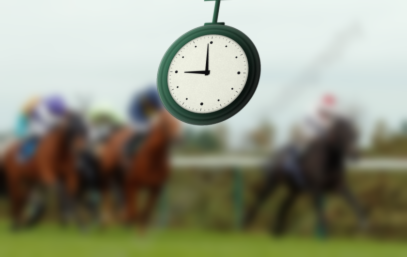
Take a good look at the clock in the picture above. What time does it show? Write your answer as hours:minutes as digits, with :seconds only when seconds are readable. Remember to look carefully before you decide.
8:59
